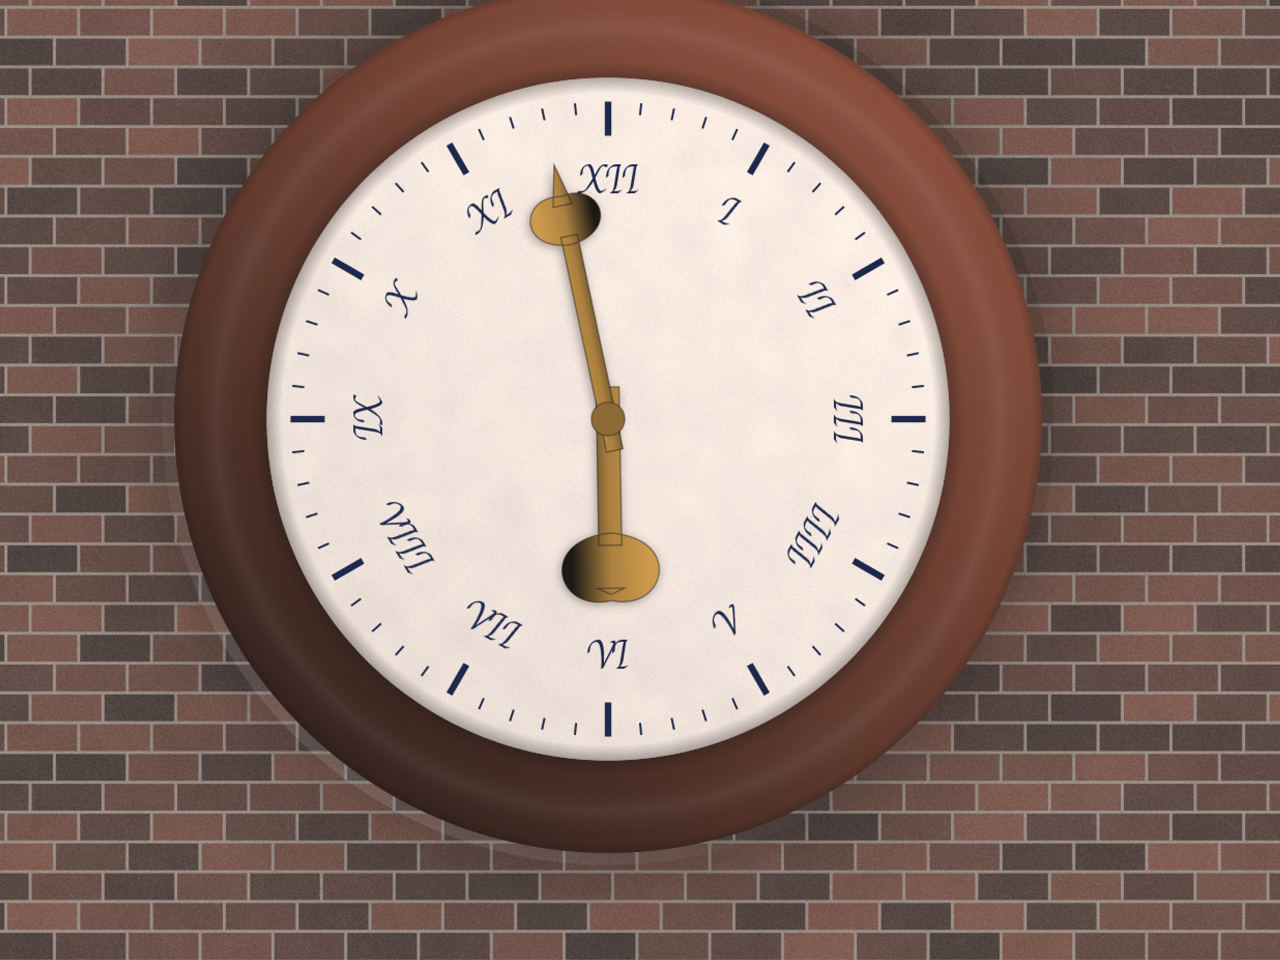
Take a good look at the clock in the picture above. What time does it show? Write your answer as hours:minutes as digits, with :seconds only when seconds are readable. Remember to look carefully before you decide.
5:58
